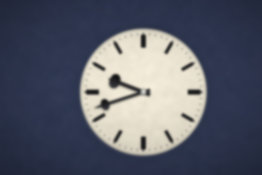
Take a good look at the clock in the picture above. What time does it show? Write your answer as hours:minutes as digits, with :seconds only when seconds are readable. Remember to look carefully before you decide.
9:42
